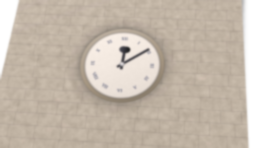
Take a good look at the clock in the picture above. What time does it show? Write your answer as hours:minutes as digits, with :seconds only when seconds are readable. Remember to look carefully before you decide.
12:09
